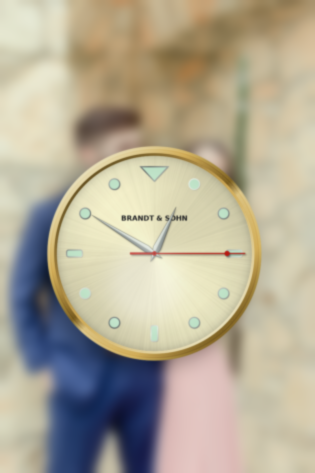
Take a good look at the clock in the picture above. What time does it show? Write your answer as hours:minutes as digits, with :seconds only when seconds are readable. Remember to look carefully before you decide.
12:50:15
